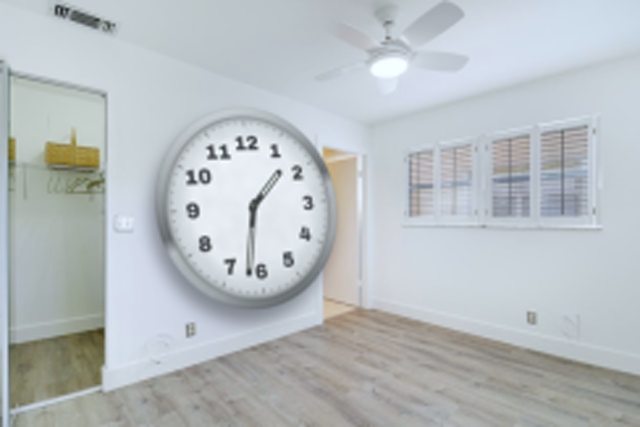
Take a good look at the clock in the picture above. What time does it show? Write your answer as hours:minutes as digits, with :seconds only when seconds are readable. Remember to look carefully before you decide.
1:32
